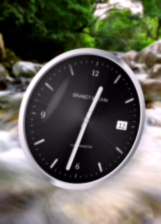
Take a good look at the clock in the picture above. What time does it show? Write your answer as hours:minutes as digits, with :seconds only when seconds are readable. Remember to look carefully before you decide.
12:32
